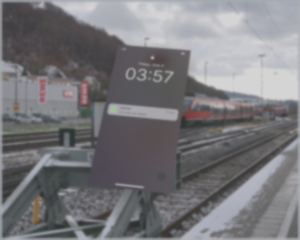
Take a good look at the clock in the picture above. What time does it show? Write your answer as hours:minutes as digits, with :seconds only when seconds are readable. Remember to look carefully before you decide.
3:57
